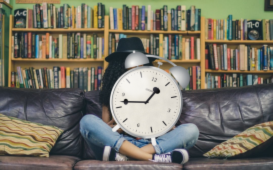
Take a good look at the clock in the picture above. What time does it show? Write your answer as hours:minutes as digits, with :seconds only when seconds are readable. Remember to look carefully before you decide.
12:42
